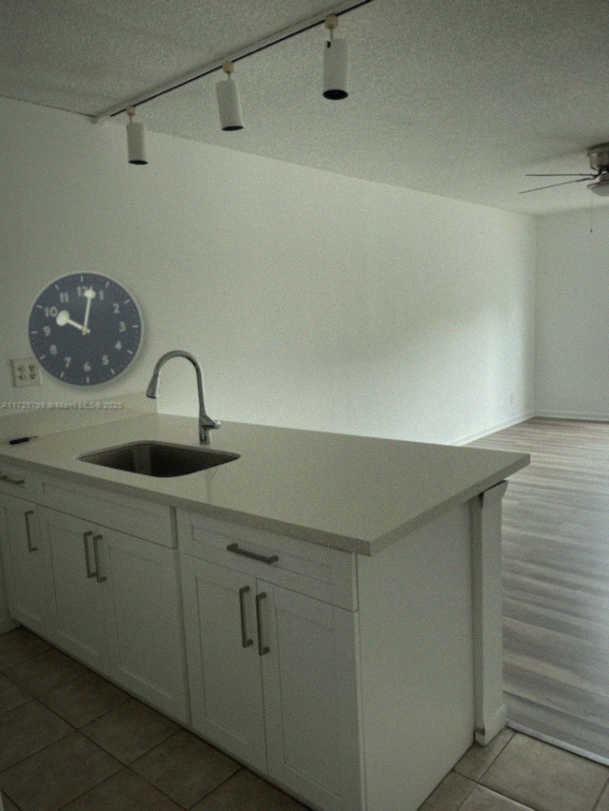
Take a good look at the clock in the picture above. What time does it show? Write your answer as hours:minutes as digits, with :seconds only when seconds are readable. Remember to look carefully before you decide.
10:02
